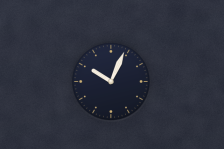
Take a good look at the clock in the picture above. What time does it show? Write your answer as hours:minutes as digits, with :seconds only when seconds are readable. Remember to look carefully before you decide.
10:04
